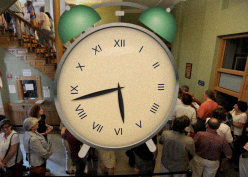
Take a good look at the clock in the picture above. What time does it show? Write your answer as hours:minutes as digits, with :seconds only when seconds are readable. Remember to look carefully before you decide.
5:43
